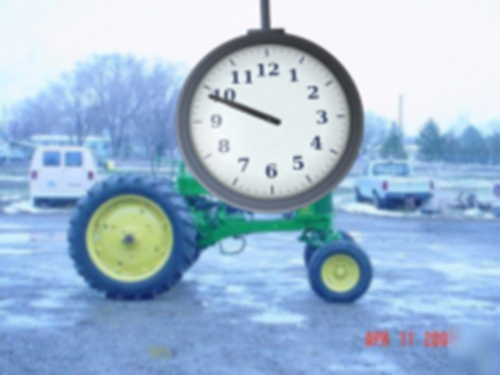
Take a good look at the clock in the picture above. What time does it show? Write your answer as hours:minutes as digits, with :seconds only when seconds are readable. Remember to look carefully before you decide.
9:49
